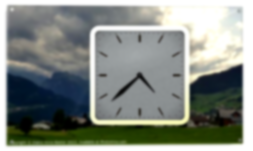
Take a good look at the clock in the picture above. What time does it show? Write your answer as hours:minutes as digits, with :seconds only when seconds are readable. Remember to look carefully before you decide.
4:38
